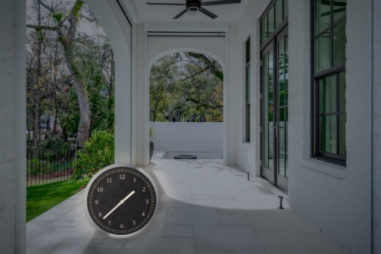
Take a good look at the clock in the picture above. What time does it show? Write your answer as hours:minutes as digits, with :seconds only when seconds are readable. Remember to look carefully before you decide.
1:38
